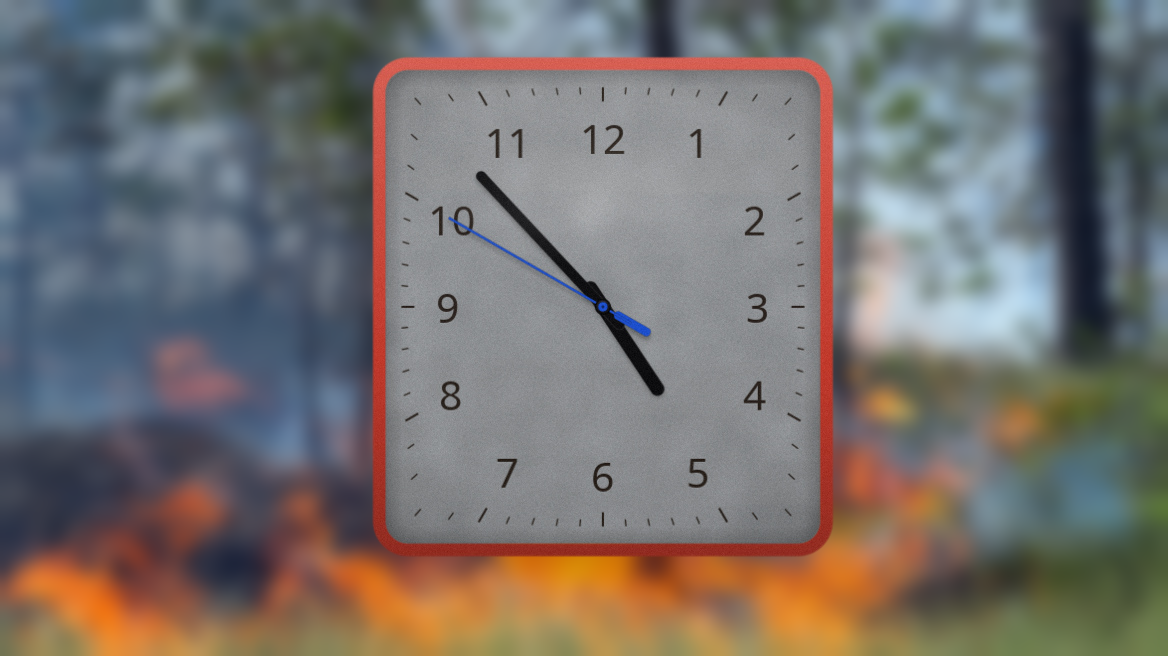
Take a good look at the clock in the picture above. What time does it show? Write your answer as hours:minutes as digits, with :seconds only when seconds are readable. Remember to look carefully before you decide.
4:52:50
